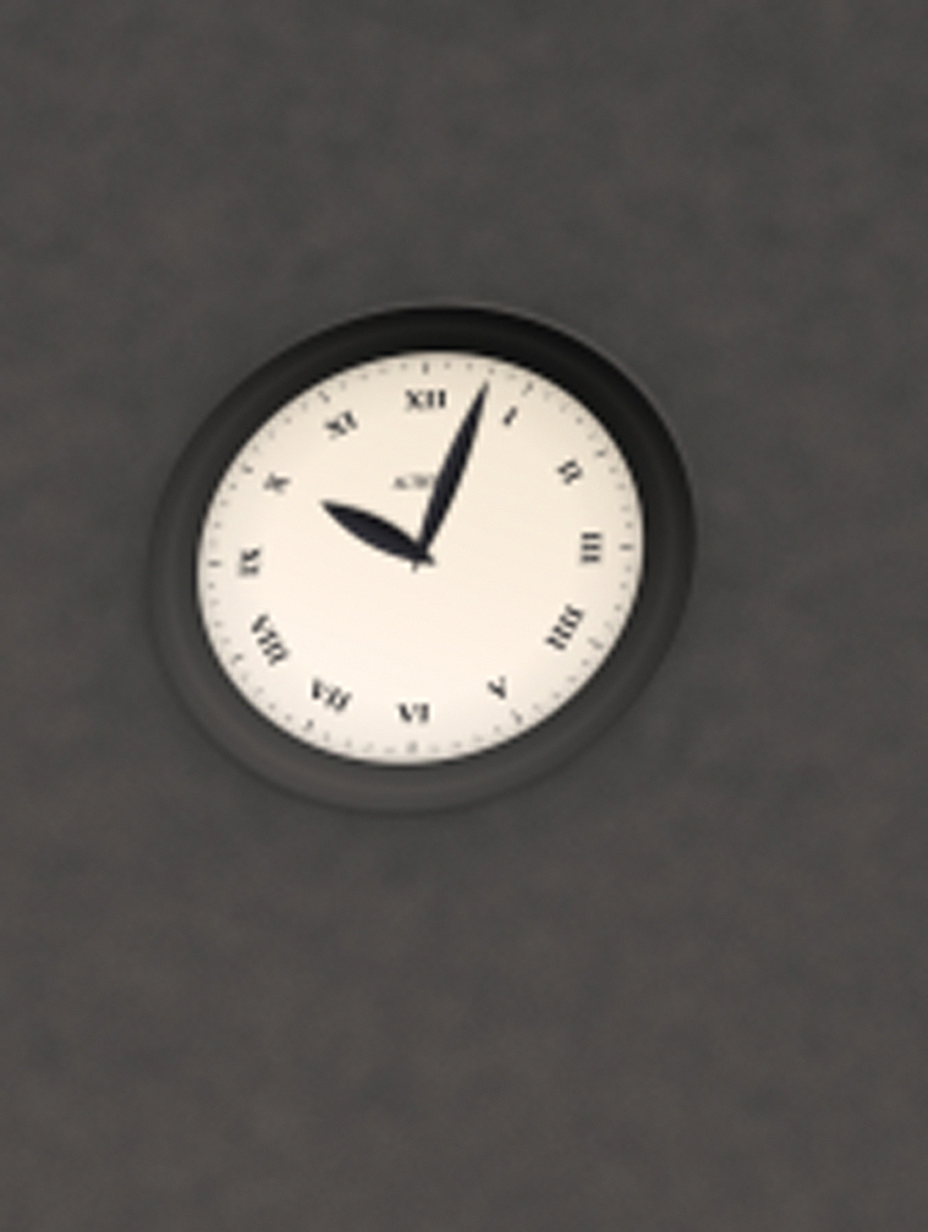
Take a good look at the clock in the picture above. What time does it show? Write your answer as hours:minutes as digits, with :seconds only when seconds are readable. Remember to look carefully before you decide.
10:03
